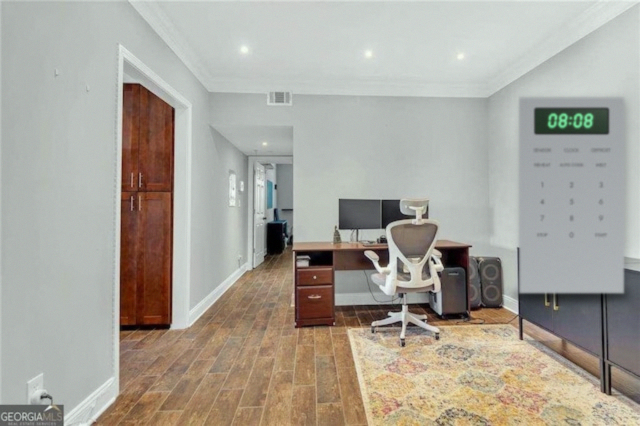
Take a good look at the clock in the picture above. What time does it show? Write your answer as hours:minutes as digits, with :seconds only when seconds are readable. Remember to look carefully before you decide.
8:08
